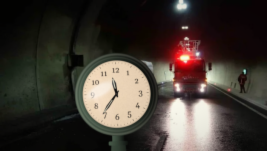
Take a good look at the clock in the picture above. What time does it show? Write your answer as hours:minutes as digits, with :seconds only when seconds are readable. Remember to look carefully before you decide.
11:36
